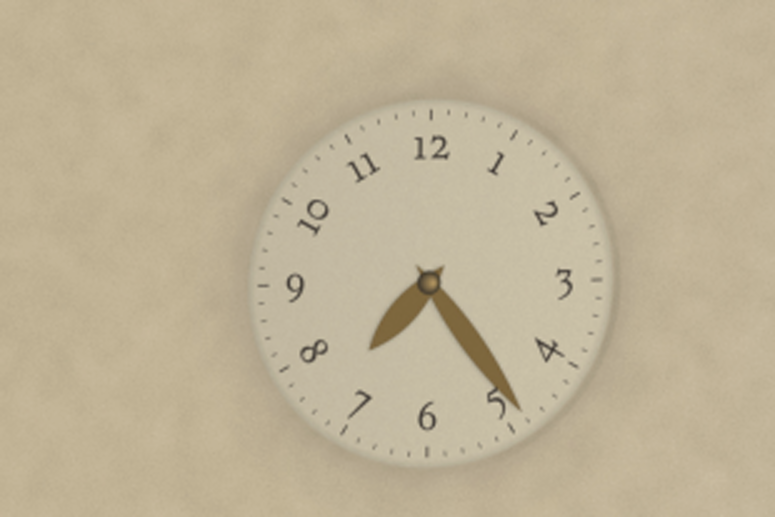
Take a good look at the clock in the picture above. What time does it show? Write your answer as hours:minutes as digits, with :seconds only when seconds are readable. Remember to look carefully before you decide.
7:24
